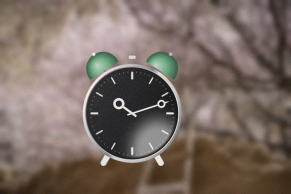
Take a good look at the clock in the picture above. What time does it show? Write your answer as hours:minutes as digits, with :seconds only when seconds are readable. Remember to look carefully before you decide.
10:12
